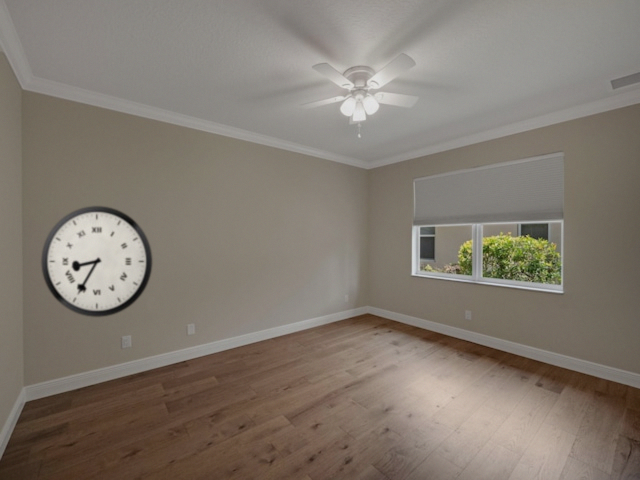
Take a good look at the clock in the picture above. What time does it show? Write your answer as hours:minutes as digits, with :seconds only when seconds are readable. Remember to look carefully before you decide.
8:35
